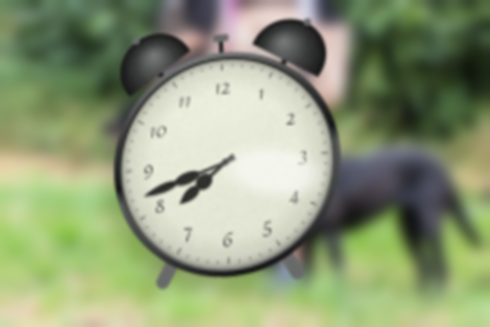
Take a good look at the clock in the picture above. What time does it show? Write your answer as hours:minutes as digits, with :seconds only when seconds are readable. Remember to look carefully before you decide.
7:42
